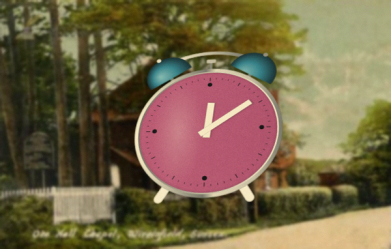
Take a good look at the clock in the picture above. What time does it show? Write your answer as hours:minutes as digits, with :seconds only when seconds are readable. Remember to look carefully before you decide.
12:09
